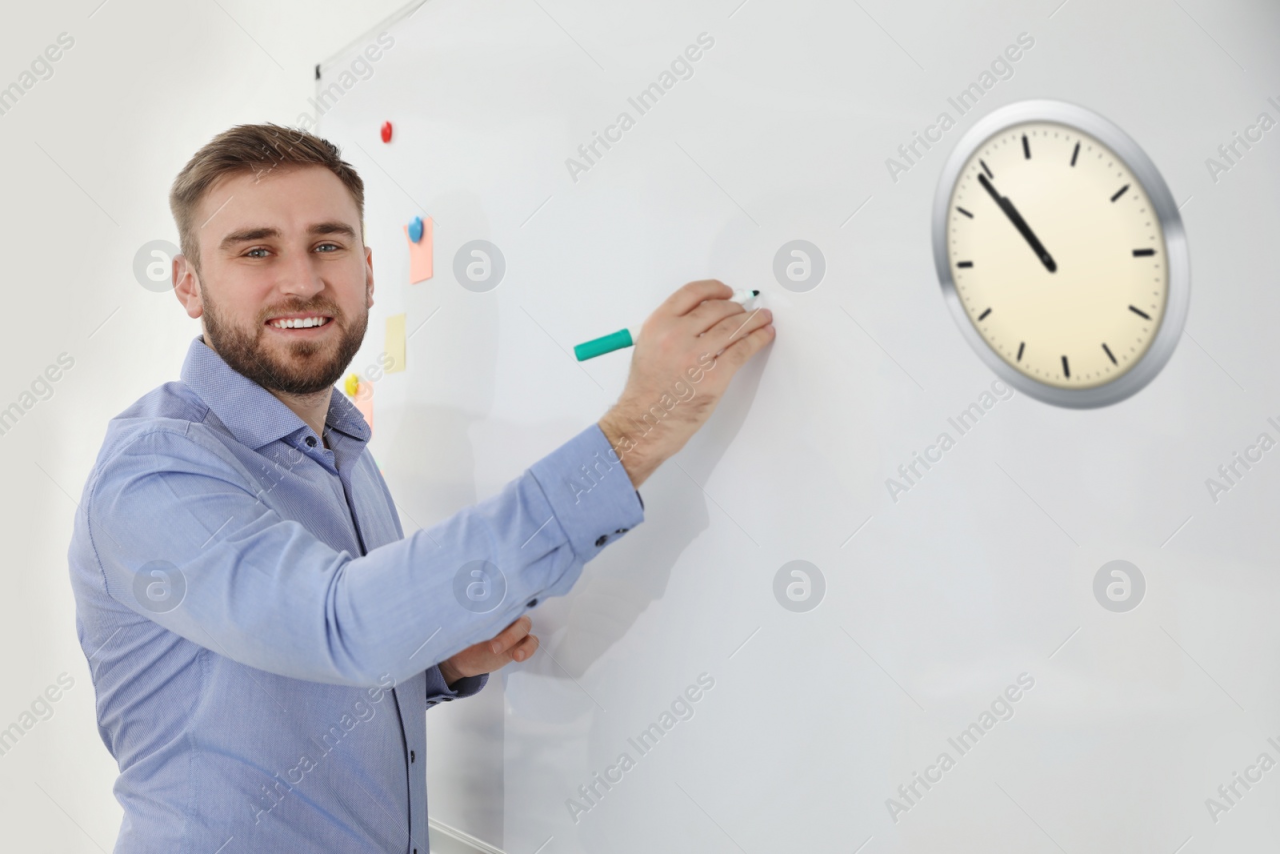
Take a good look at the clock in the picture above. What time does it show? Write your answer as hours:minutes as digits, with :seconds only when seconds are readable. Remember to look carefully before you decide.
10:54
